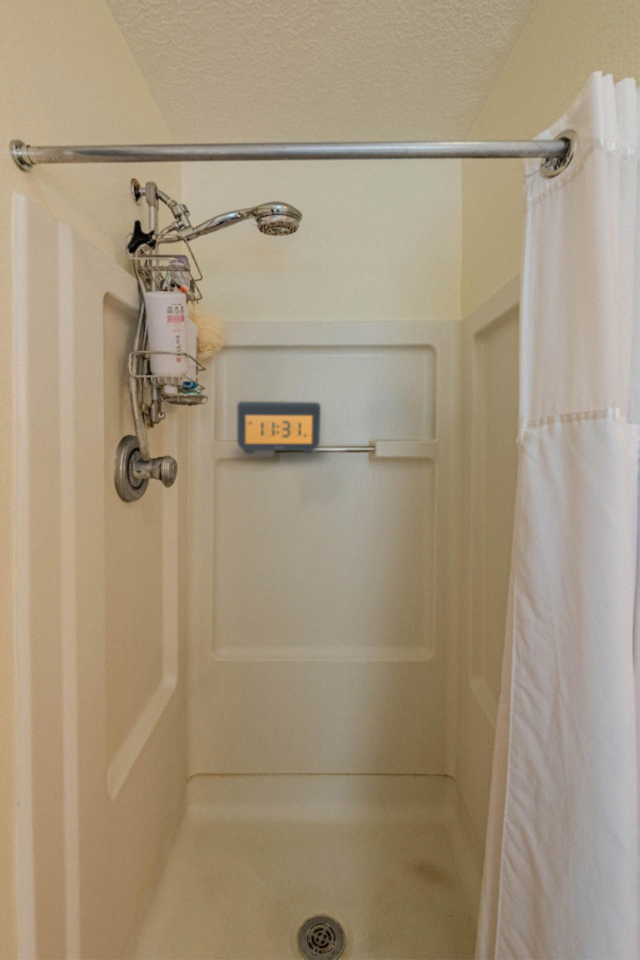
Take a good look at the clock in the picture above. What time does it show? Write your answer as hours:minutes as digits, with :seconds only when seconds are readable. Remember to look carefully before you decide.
11:31
